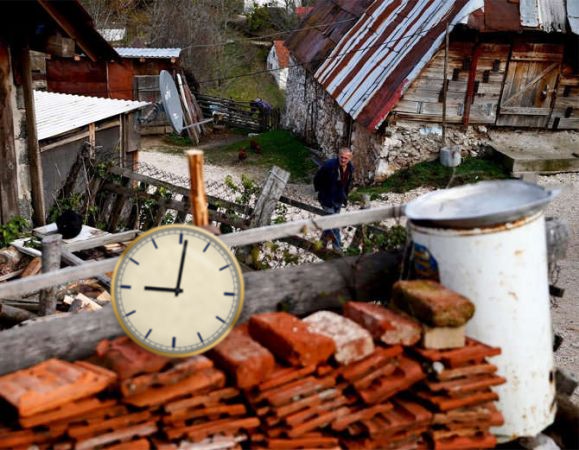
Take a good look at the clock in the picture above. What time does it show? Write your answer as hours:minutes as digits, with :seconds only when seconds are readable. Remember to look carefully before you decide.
9:01
